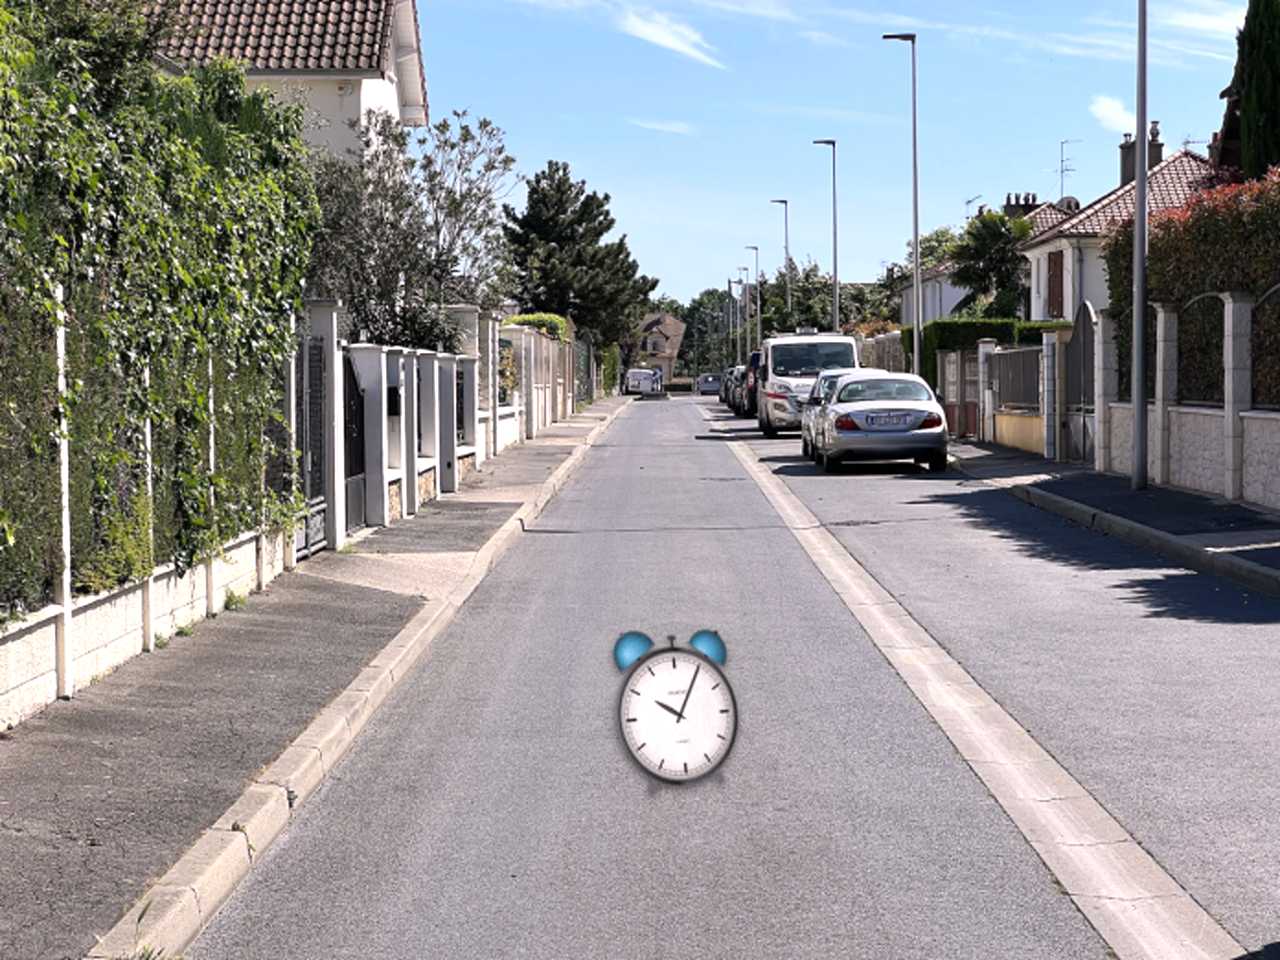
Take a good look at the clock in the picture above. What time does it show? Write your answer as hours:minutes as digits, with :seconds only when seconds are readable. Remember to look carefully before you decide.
10:05
